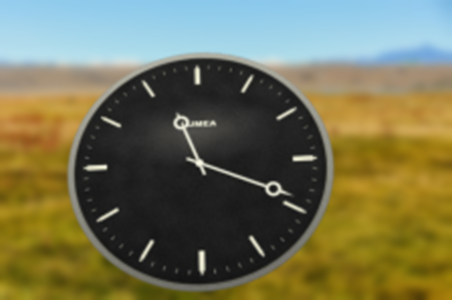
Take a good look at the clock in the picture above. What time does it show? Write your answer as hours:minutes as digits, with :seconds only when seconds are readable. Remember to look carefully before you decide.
11:19
